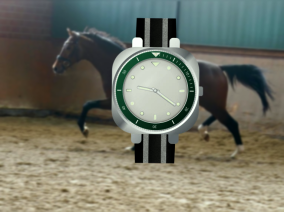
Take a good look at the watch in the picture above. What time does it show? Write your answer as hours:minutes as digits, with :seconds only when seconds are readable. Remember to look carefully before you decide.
9:21
